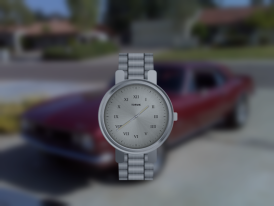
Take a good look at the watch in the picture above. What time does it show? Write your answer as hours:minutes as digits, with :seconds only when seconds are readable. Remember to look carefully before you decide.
1:39
